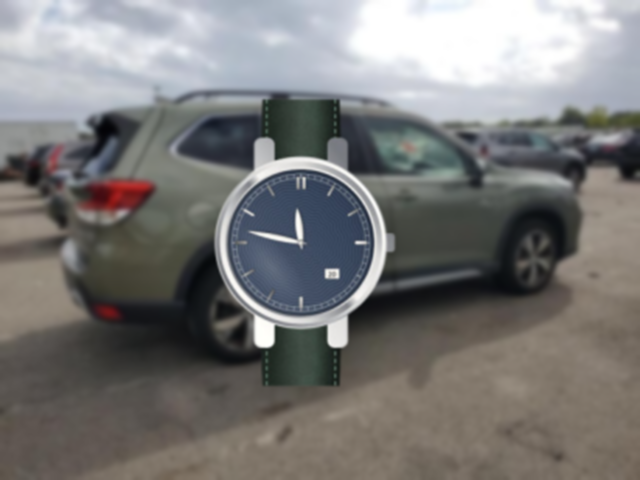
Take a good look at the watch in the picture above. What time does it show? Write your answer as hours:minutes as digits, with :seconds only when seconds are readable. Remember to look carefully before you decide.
11:47
